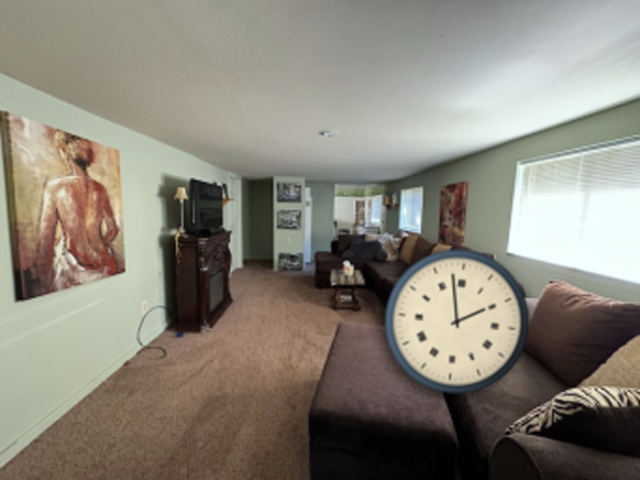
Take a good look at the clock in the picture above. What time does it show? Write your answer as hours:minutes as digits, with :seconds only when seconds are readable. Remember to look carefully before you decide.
1:58
